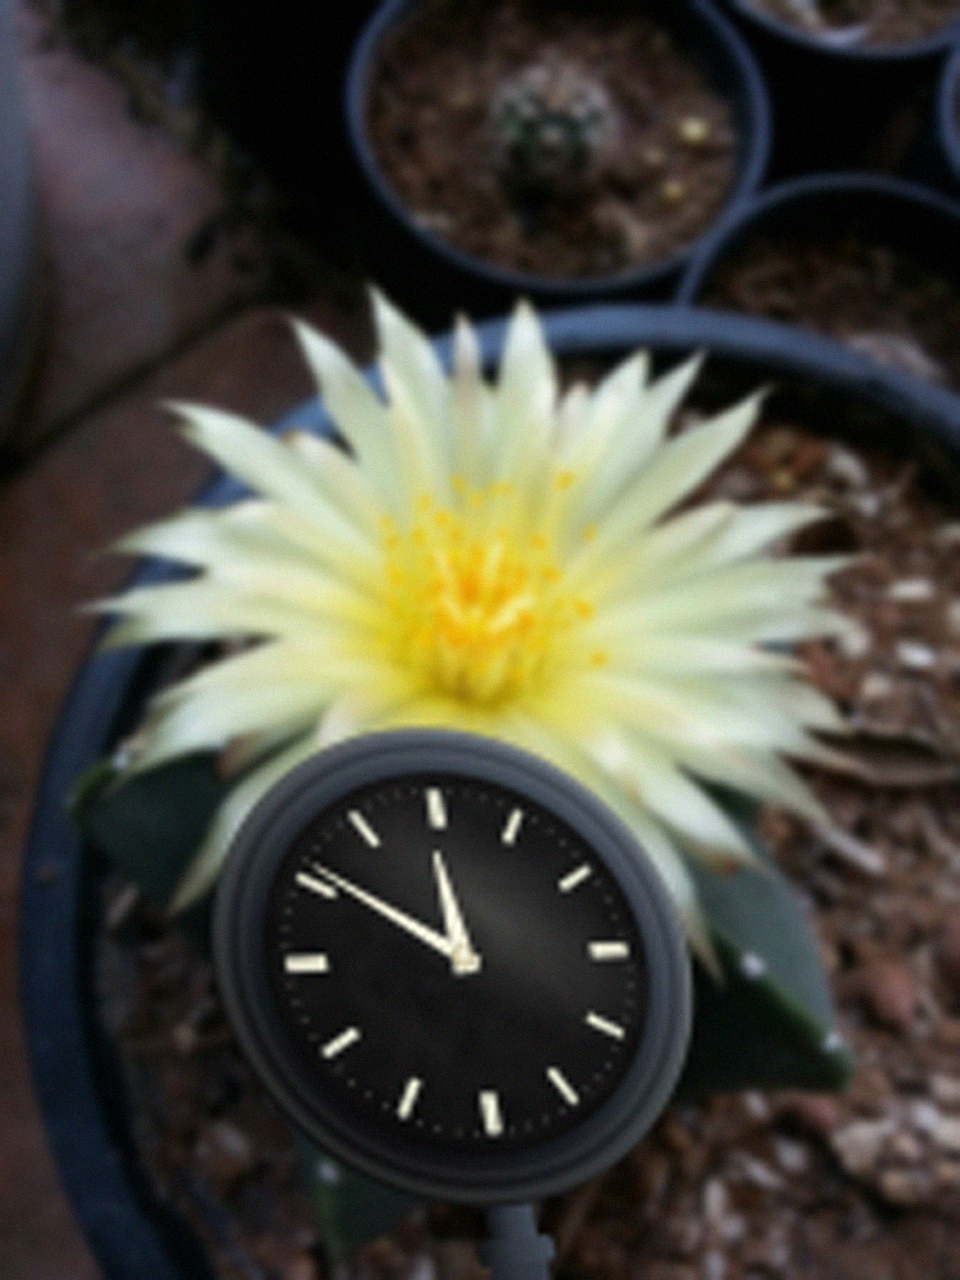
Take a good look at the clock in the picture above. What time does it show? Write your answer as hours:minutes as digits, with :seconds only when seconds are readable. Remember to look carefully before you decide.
11:51
